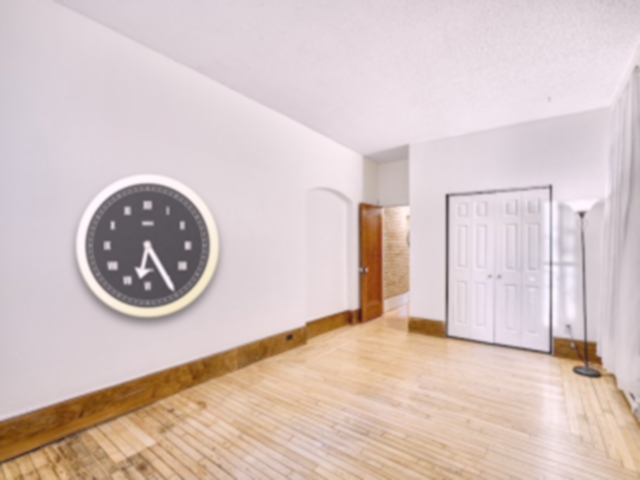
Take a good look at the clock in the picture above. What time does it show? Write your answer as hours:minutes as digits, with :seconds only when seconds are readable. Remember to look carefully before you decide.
6:25
